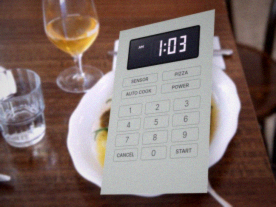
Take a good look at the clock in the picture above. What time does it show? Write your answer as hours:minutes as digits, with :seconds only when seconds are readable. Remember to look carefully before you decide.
1:03
